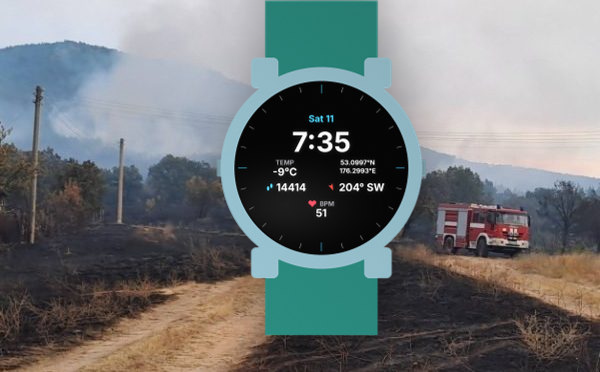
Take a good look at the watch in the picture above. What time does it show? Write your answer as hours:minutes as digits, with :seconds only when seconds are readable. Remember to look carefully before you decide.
7:35
